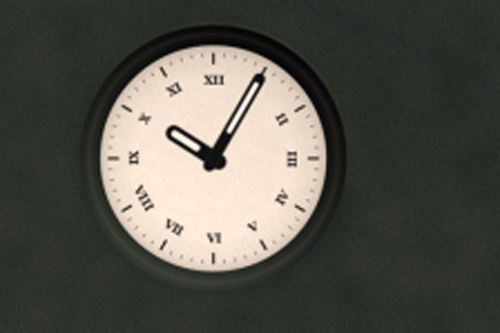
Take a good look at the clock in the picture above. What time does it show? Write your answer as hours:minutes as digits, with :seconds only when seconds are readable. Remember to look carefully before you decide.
10:05
